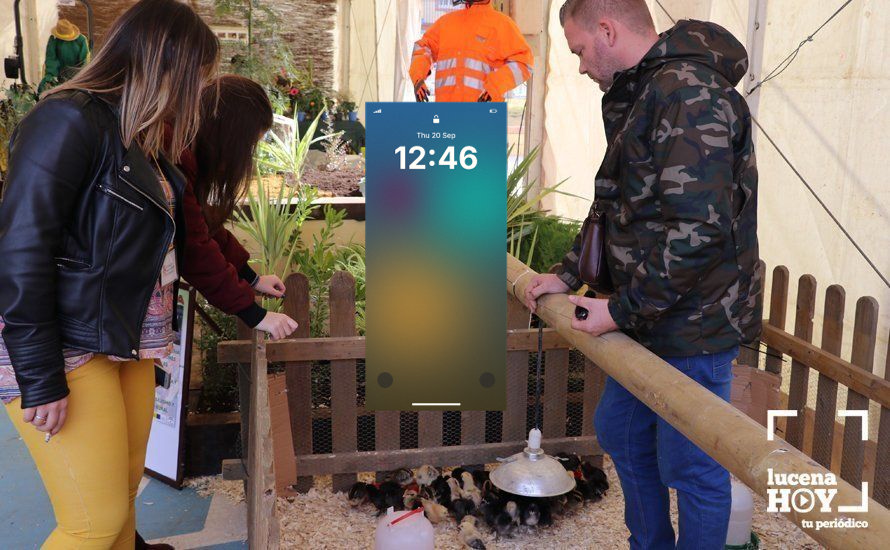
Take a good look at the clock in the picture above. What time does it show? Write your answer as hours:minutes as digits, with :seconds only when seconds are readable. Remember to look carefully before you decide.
12:46
